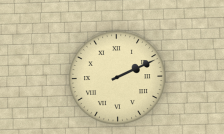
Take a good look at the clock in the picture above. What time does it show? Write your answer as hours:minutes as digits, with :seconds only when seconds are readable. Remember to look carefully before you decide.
2:11
